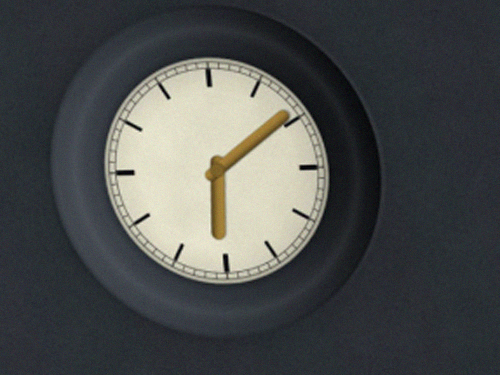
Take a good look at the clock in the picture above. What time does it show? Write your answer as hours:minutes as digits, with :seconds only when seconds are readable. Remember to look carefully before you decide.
6:09
